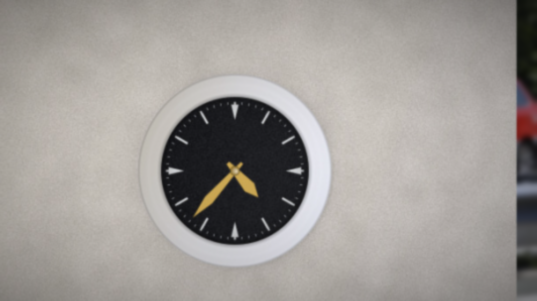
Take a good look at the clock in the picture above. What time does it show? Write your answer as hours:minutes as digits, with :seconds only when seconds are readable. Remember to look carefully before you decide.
4:37
